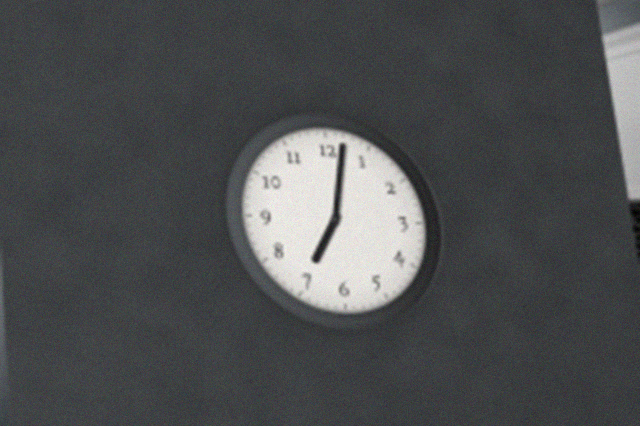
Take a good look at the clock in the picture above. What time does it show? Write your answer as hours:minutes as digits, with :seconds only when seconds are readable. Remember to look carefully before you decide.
7:02
